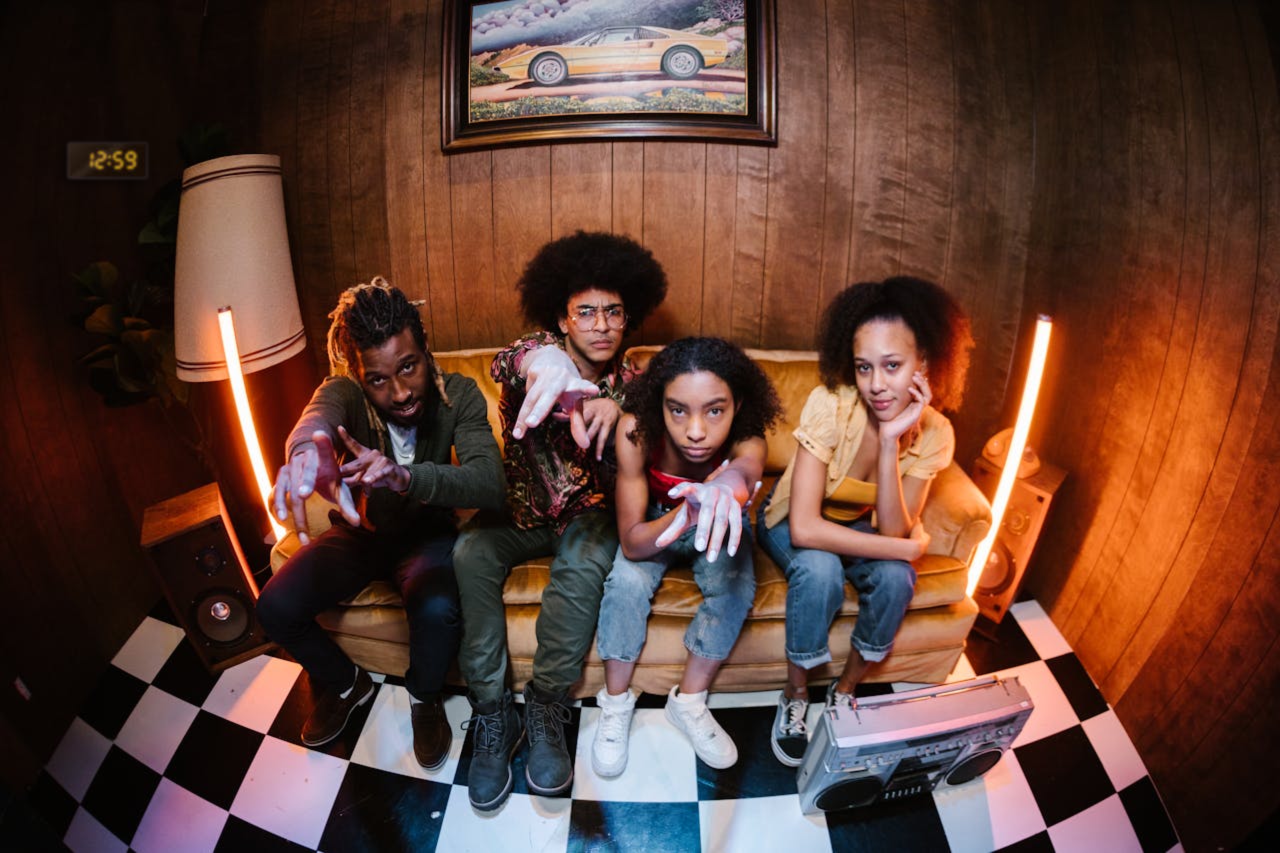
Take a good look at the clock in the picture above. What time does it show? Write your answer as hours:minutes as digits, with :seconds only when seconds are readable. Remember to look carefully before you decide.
12:59
